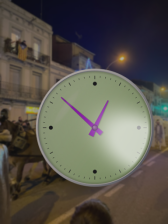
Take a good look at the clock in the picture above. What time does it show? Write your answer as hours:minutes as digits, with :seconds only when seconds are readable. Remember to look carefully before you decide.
12:52
